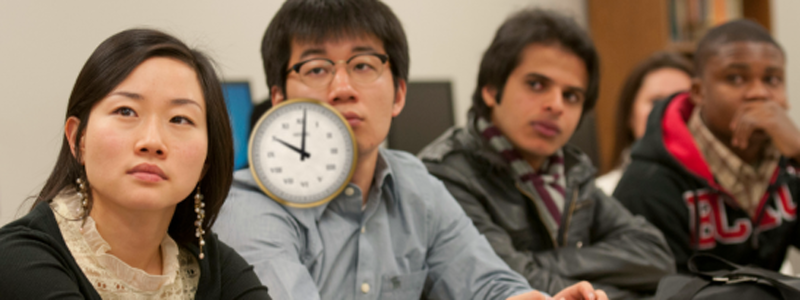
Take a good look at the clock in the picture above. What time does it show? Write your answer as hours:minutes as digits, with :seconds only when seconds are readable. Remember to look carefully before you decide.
10:01
